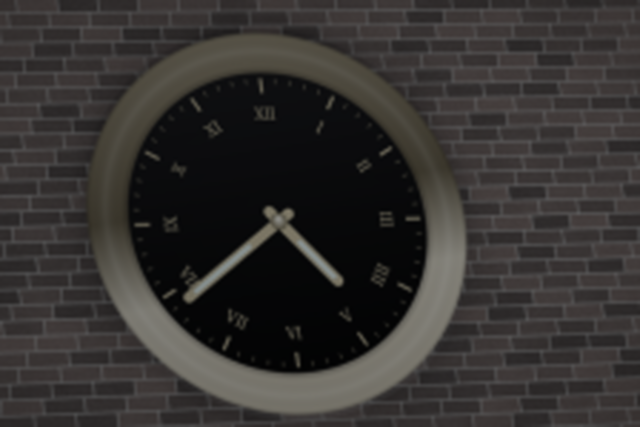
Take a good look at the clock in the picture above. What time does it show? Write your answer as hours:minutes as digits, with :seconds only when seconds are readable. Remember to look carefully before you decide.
4:39
